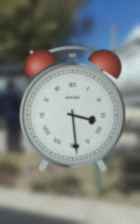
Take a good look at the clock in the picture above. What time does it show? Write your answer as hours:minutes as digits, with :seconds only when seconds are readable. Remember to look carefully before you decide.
3:29
